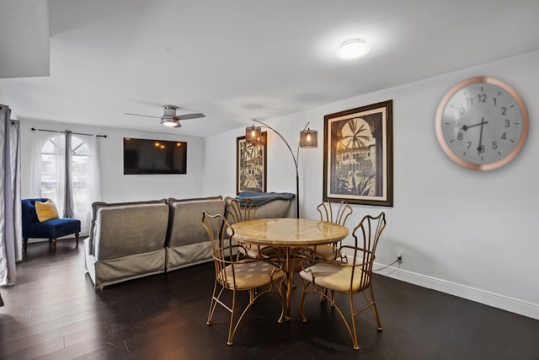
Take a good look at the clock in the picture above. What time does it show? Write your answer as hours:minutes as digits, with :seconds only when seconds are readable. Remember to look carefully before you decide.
8:31
